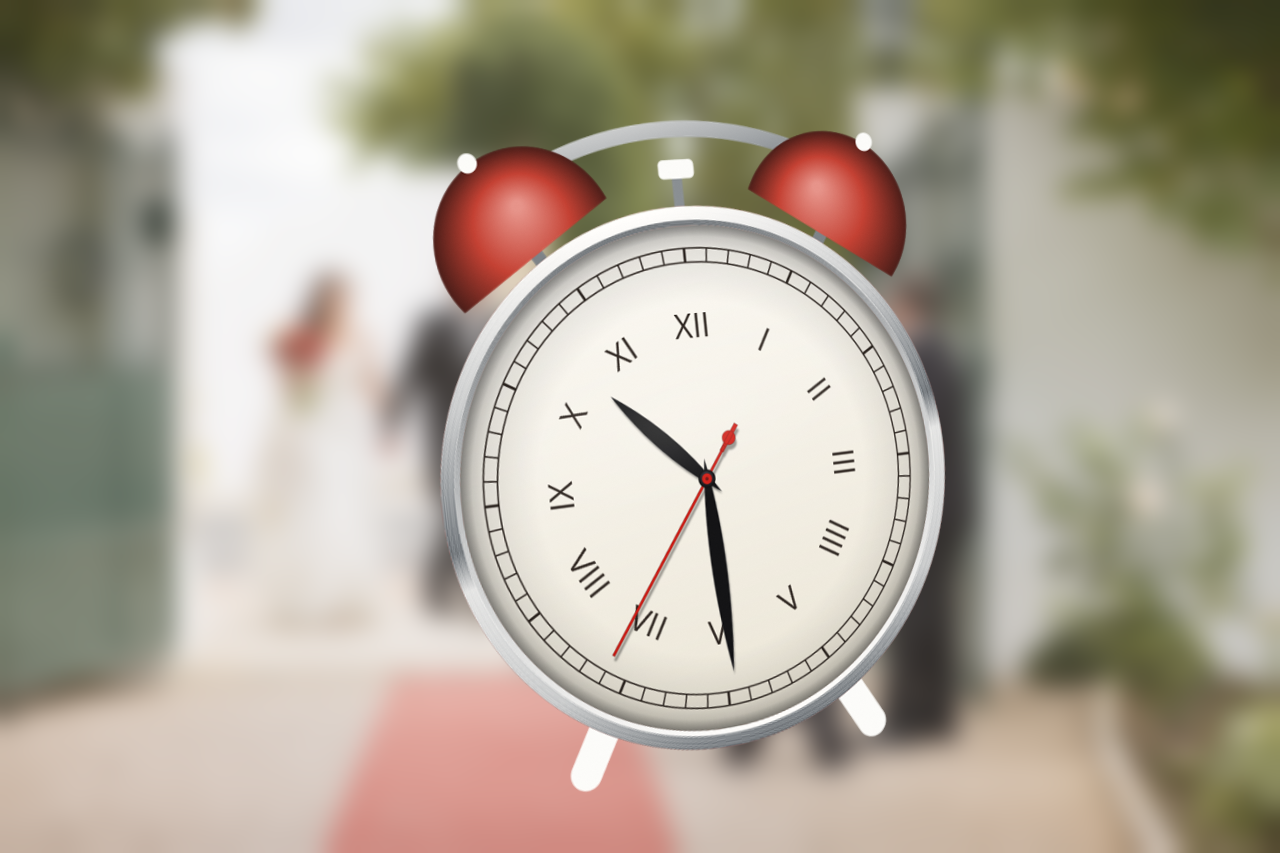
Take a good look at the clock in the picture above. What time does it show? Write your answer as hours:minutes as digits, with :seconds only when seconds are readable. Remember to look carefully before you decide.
10:29:36
